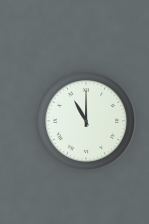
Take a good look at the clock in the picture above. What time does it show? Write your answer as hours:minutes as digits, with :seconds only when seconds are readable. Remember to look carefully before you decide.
11:00
